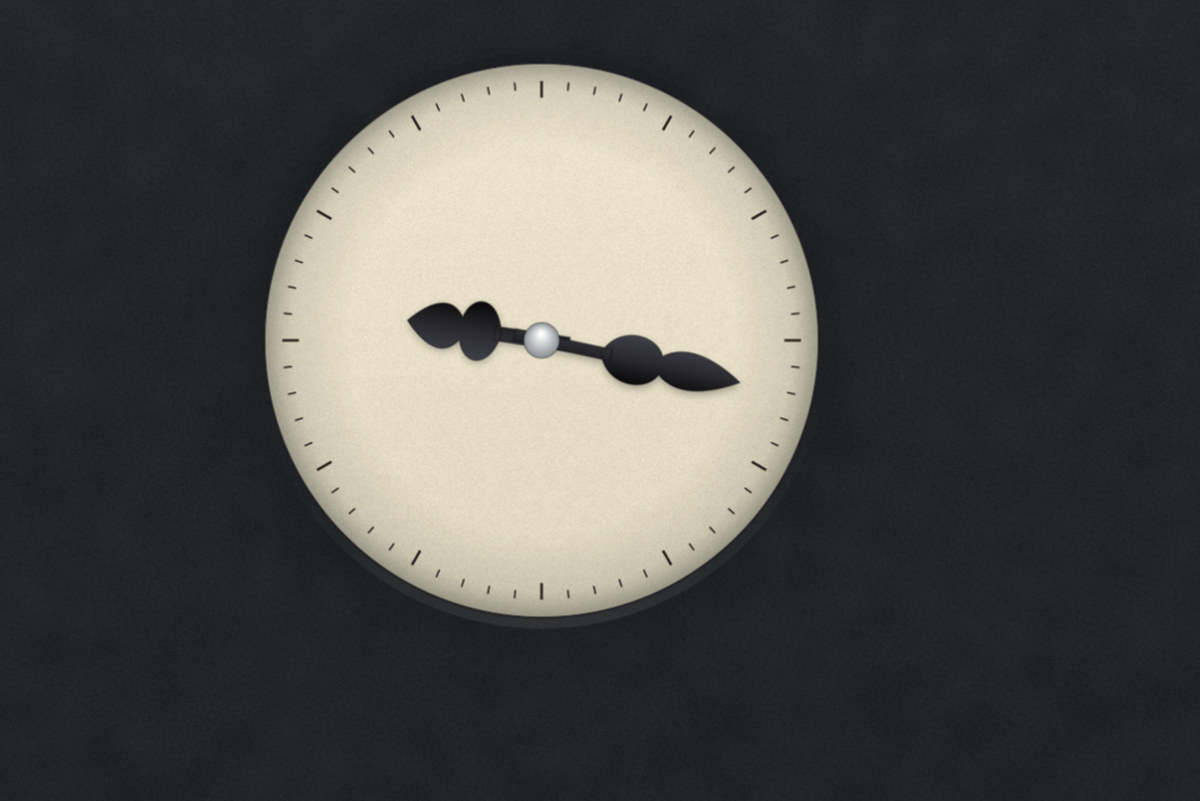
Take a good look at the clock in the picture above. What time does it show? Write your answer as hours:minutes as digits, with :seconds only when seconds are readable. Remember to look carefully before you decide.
9:17
